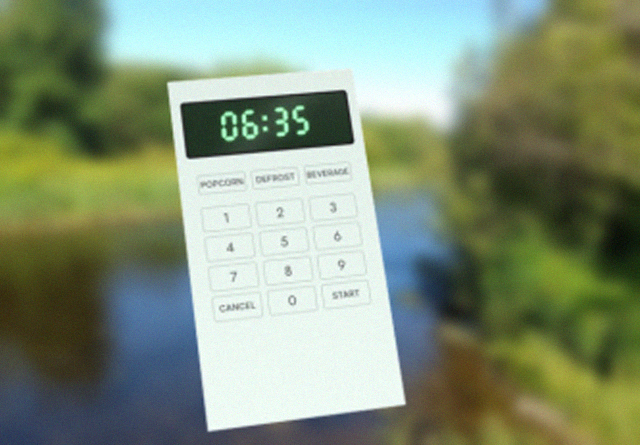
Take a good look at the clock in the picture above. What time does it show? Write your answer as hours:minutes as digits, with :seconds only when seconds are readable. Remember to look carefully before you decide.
6:35
